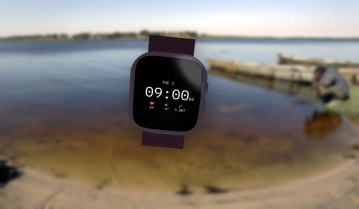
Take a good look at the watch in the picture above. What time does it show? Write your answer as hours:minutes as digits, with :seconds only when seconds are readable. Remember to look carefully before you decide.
9:00
